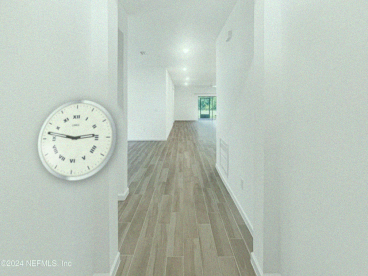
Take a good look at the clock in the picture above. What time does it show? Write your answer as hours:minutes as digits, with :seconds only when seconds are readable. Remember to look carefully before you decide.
2:47
